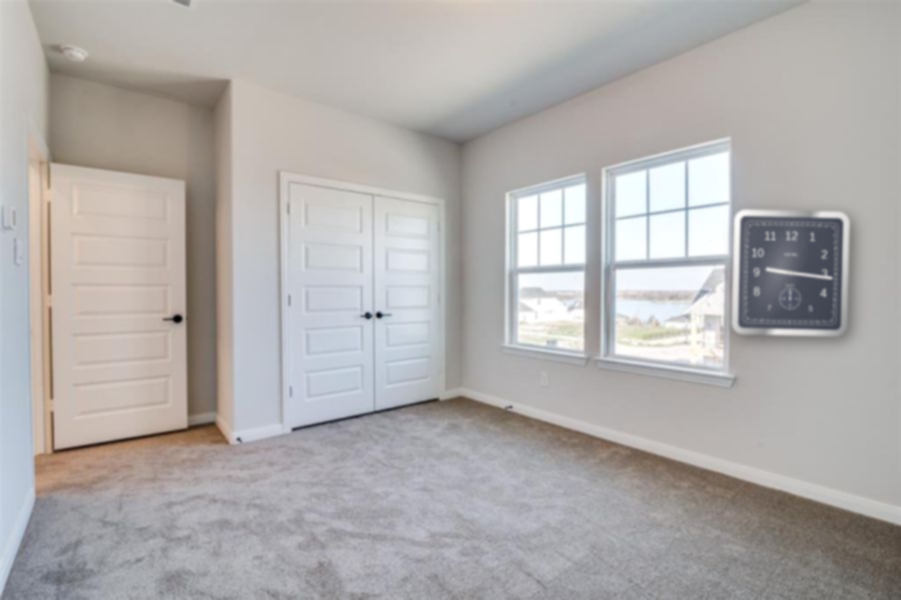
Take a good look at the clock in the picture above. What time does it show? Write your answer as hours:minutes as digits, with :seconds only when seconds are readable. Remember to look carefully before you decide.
9:16
